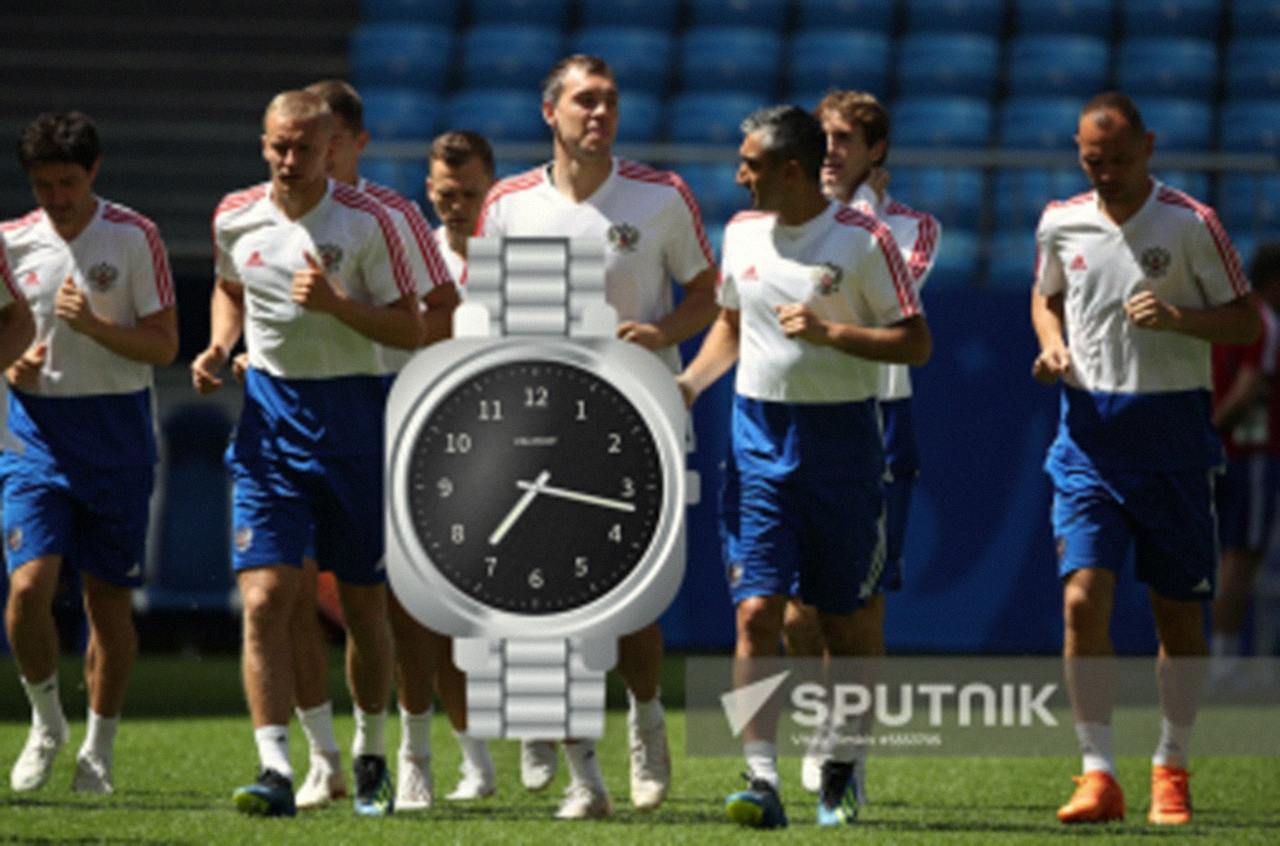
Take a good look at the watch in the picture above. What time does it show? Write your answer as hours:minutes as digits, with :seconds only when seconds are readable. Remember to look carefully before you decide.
7:17
